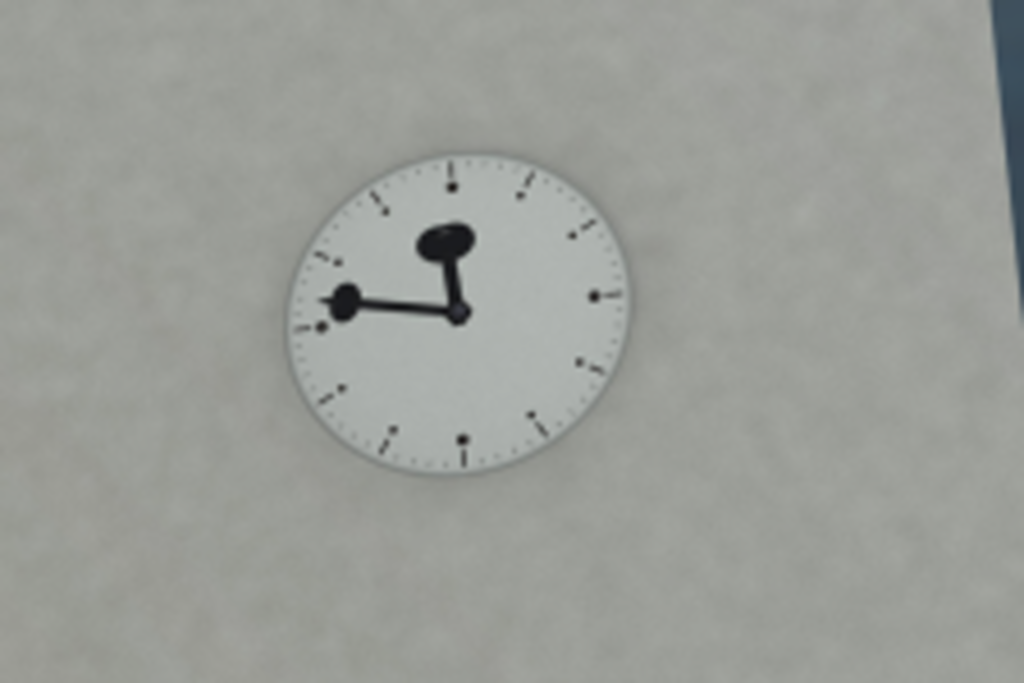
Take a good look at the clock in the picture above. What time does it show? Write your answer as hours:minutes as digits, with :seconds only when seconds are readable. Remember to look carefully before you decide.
11:47
